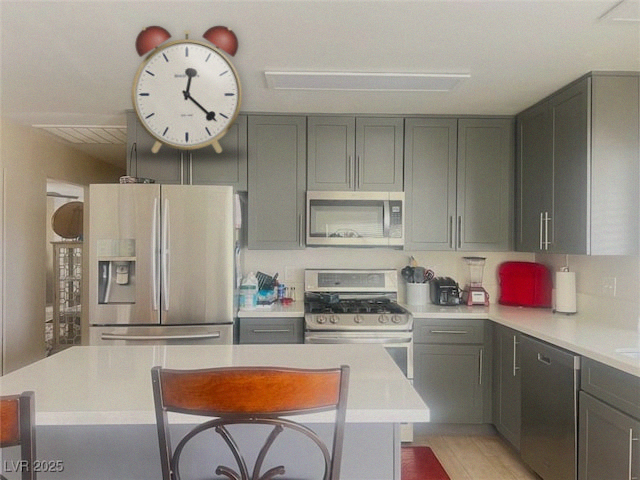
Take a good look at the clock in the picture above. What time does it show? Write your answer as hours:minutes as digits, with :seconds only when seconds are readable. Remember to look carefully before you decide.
12:22
